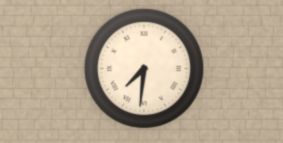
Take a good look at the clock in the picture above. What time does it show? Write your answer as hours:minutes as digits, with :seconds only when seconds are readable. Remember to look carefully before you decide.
7:31
